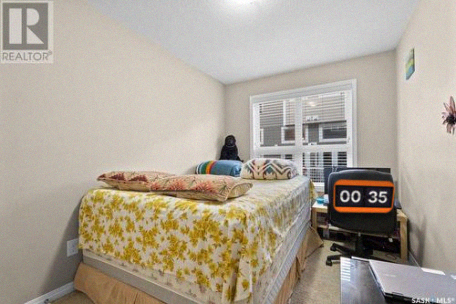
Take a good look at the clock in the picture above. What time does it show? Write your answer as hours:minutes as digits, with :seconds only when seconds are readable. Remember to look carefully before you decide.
0:35
